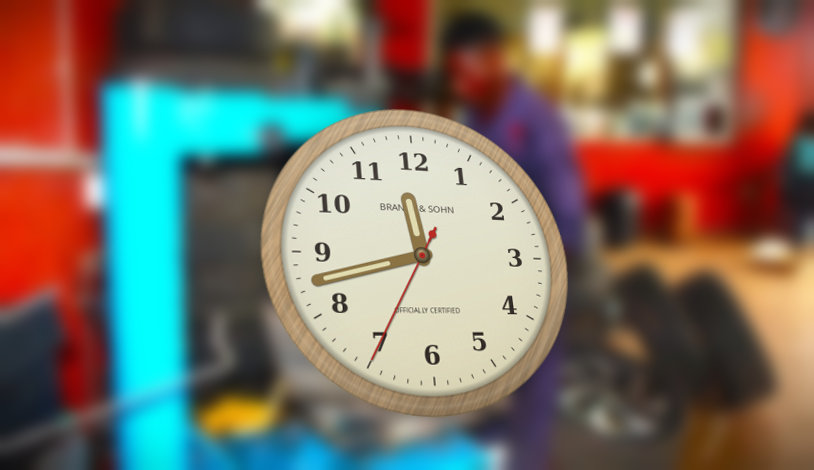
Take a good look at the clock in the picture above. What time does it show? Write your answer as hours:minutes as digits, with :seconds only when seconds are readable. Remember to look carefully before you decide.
11:42:35
